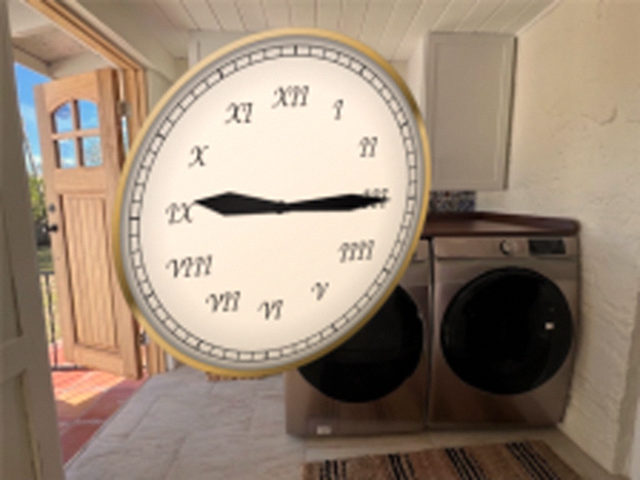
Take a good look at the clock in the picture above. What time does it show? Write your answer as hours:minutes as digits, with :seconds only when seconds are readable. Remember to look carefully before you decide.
9:15
